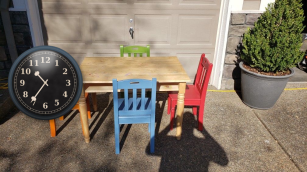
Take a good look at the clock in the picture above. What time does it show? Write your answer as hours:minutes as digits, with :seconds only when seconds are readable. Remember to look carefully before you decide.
10:36
